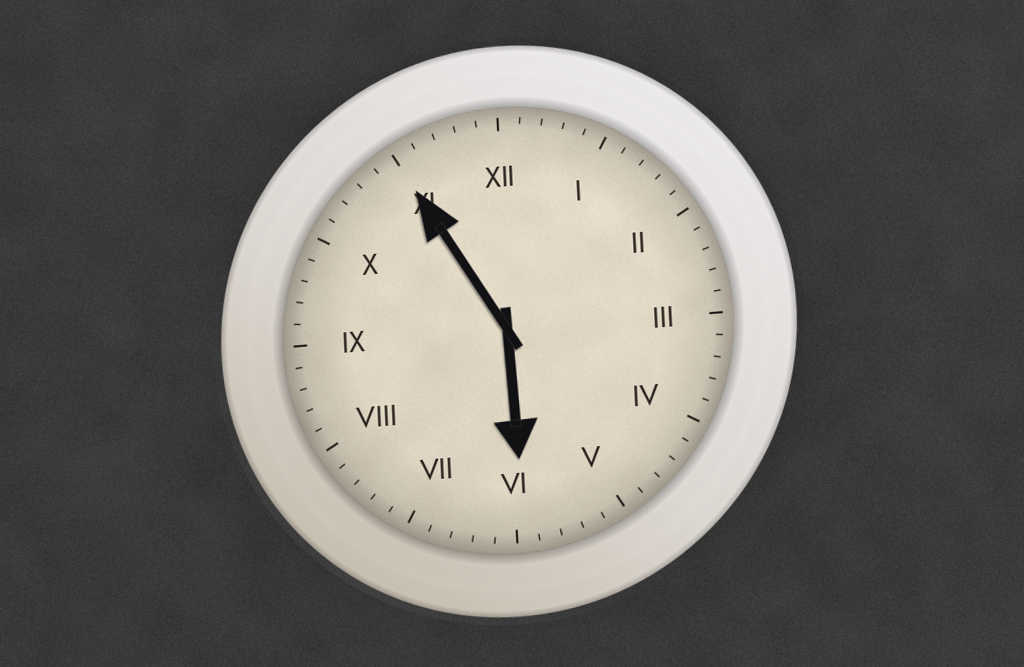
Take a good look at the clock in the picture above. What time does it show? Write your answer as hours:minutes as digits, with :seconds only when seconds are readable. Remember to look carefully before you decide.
5:55
